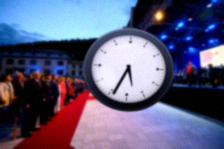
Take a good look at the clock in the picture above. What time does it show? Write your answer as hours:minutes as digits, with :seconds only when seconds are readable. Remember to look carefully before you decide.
5:34
